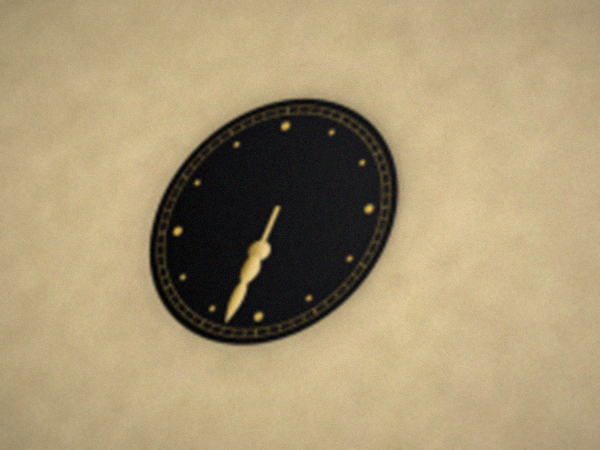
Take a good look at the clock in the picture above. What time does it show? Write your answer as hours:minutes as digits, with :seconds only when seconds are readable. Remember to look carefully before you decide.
6:33
